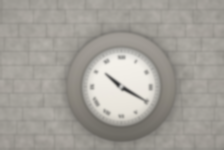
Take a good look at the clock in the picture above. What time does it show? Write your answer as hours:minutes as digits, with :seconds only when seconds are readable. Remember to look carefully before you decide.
10:20
